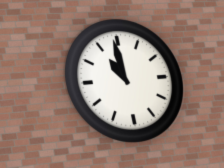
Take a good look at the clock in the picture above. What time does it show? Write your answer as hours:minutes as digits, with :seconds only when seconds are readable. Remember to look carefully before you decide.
10:59
